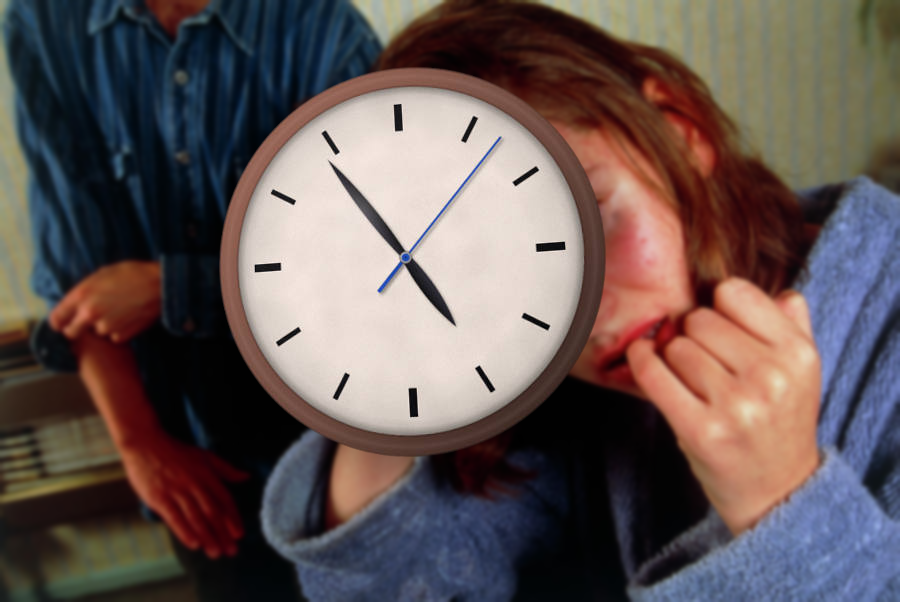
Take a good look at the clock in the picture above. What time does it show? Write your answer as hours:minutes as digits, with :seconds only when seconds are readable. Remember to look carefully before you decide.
4:54:07
